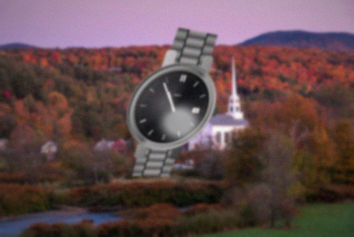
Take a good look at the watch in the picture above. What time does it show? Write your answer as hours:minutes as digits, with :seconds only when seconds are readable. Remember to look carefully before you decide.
10:54
